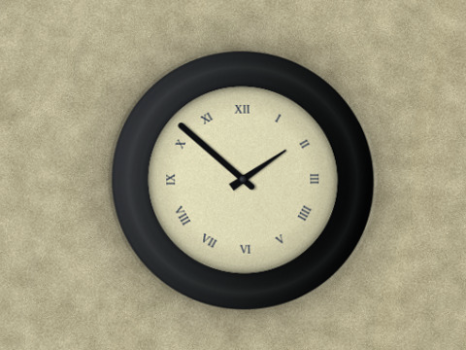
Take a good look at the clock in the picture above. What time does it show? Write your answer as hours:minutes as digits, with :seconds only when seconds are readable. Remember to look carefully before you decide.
1:52
